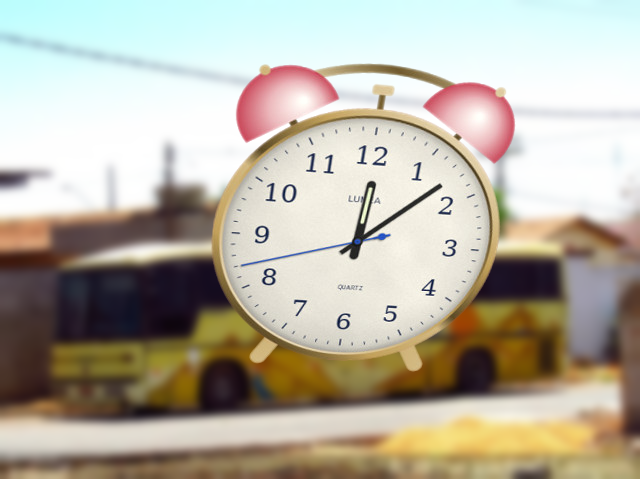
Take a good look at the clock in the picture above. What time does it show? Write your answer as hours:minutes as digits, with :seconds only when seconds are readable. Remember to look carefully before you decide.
12:07:42
